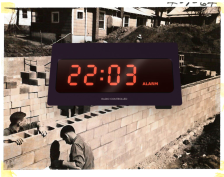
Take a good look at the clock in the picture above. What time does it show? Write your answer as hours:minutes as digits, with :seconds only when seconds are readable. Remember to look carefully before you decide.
22:03
